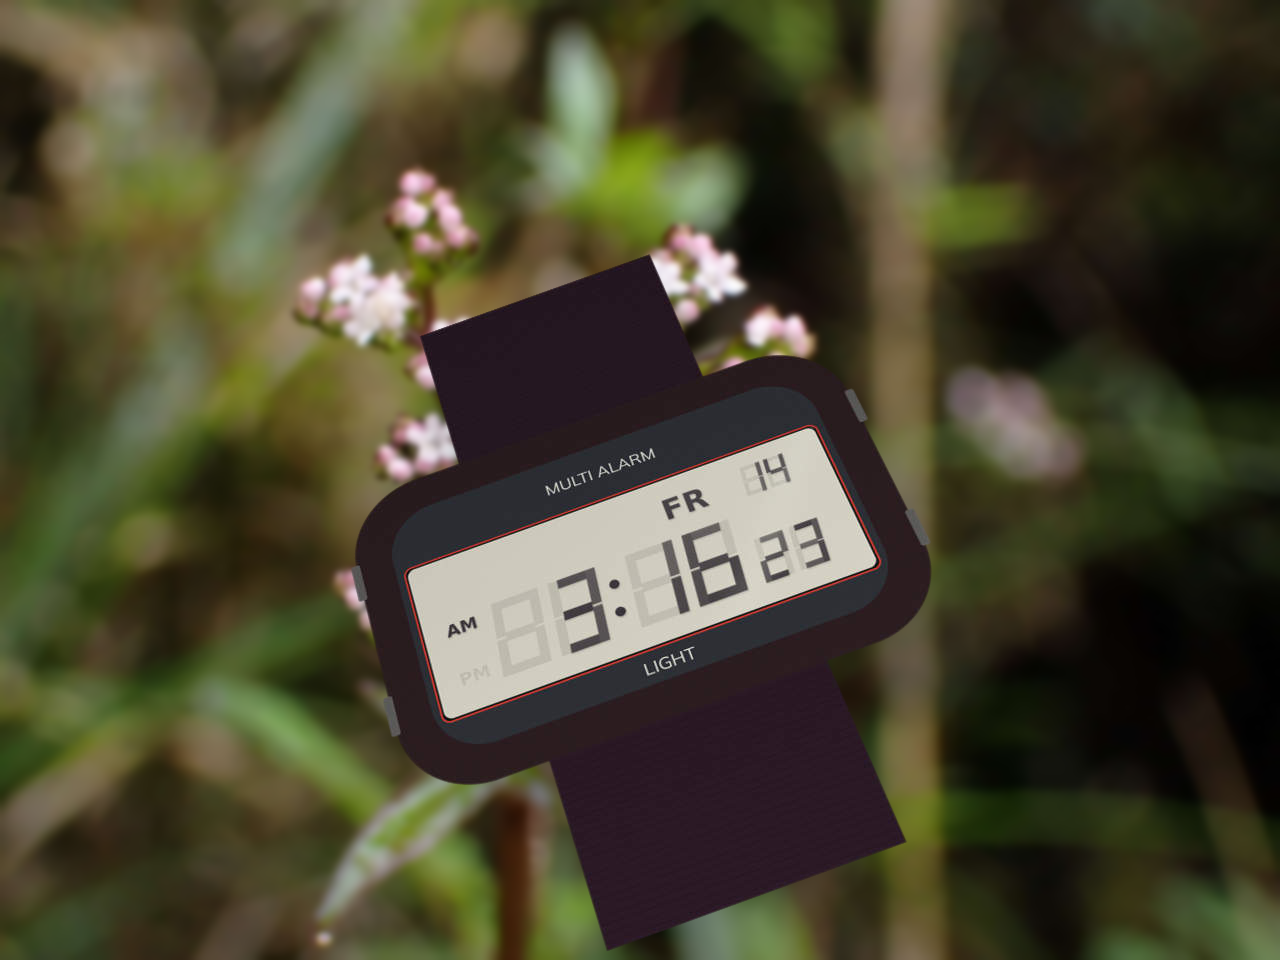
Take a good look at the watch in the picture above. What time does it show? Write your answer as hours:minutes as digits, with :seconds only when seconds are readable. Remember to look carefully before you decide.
3:16:23
